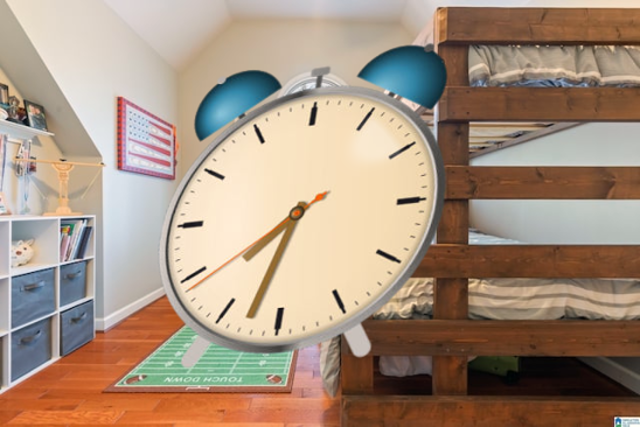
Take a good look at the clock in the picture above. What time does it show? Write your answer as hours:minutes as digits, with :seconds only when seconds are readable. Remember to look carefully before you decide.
7:32:39
